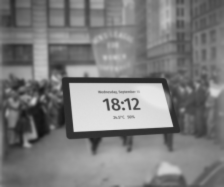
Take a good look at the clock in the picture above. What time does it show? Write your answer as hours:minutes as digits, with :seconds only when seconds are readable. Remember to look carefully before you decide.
18:12
